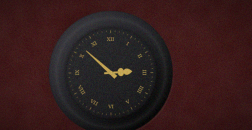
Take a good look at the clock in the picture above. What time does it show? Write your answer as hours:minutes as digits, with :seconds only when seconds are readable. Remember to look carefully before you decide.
2:52
